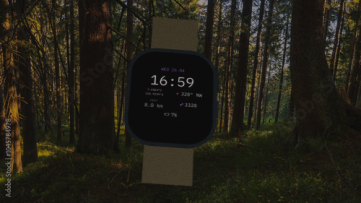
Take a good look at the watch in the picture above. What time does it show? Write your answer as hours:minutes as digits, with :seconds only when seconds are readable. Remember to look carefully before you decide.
16:59
